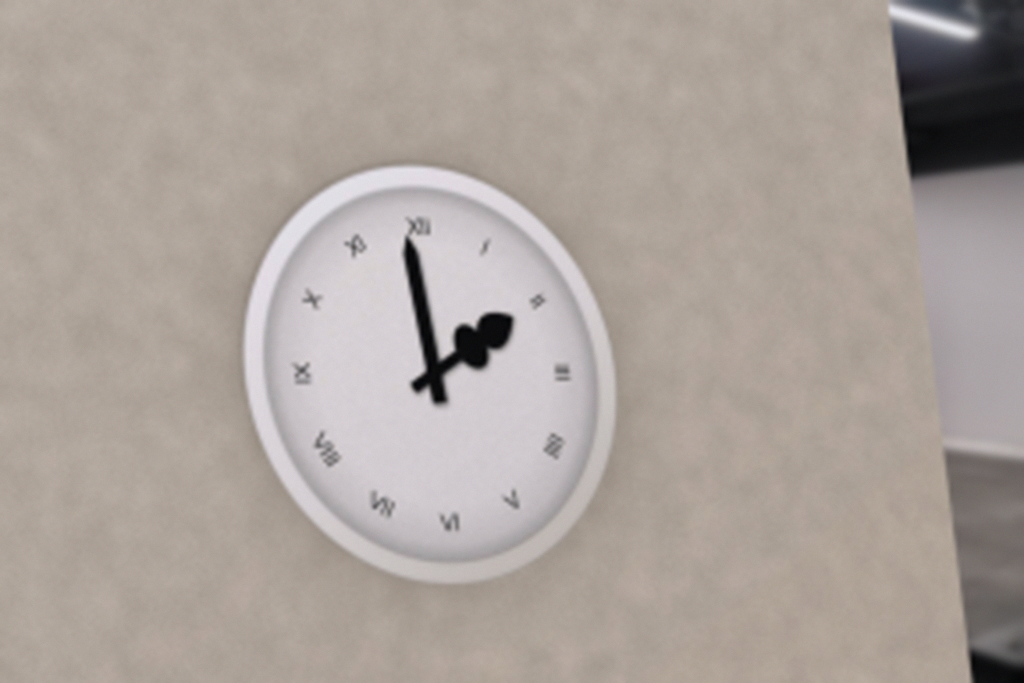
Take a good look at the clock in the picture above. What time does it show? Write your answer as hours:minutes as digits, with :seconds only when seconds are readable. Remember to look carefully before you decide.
1:59
